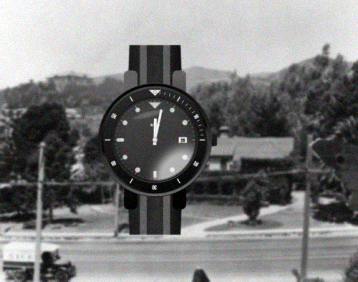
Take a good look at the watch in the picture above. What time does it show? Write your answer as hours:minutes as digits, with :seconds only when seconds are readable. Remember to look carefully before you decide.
12:02
